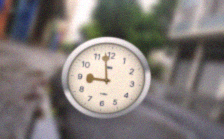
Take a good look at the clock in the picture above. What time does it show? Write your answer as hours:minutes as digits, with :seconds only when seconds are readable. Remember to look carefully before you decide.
8:58
